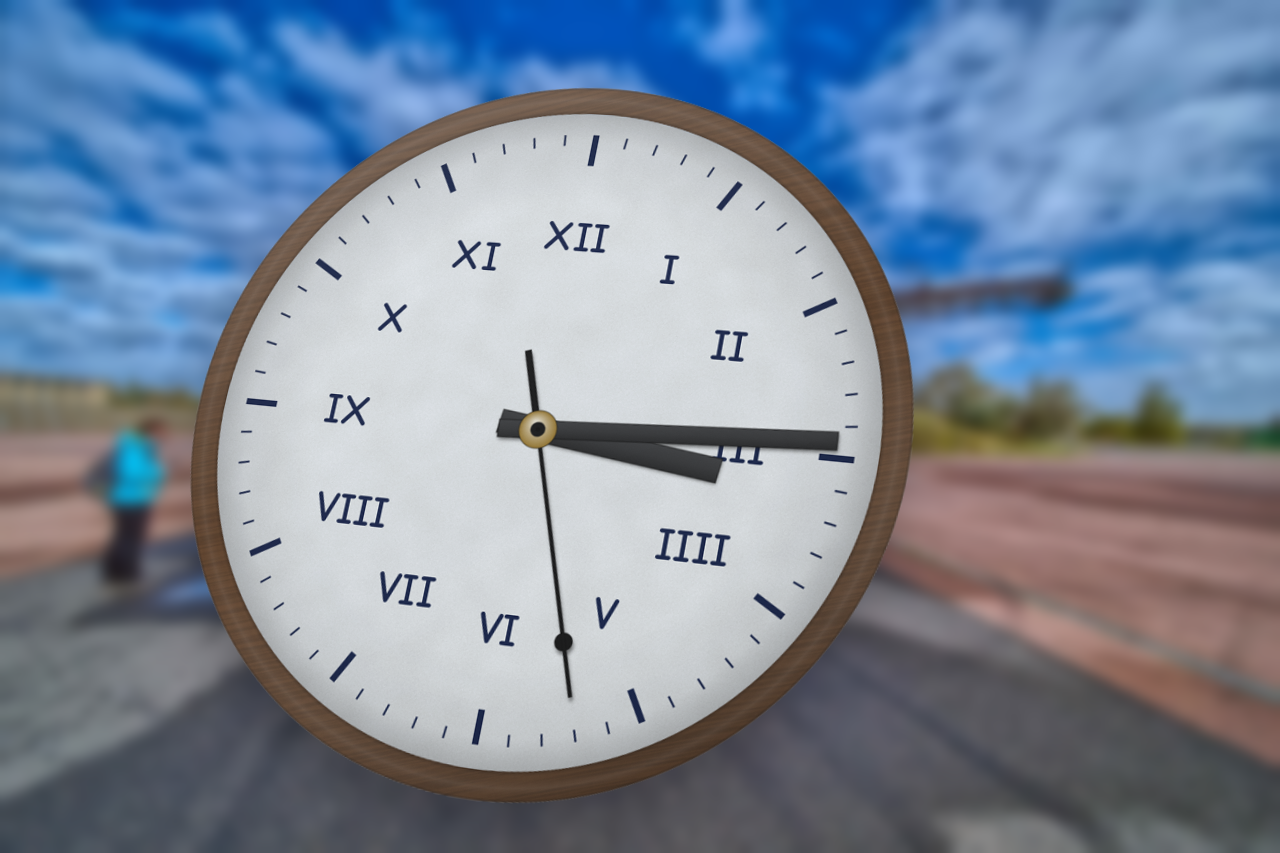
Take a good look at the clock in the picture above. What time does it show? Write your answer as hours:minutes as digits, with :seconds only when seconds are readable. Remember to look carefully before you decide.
3:14:27
